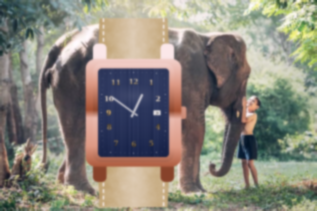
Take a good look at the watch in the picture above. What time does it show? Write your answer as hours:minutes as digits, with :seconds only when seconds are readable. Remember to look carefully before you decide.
12:51
